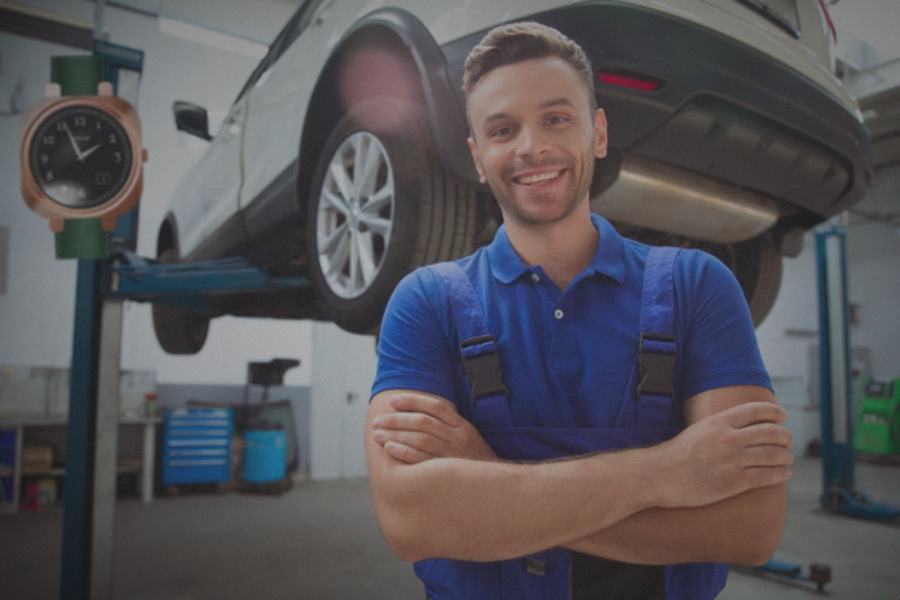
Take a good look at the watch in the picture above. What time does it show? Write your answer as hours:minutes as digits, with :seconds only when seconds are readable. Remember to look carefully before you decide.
1:56
